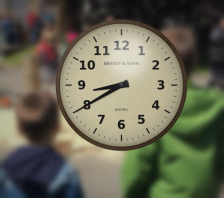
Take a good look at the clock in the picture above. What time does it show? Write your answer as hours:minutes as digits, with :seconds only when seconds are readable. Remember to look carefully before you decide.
8:40
